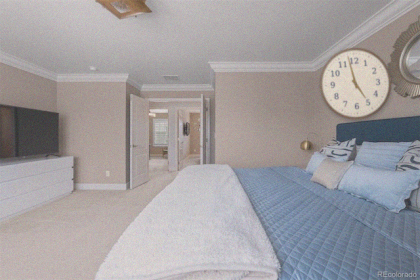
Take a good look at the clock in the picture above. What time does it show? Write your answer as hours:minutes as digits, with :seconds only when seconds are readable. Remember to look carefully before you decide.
4:58
